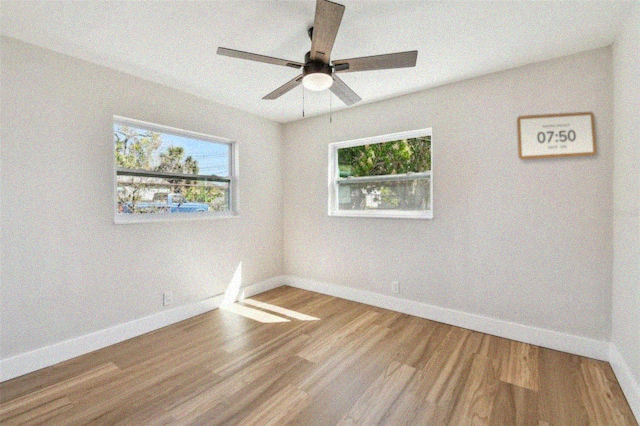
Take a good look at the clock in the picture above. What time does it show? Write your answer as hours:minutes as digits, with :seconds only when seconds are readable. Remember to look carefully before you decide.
7:50
